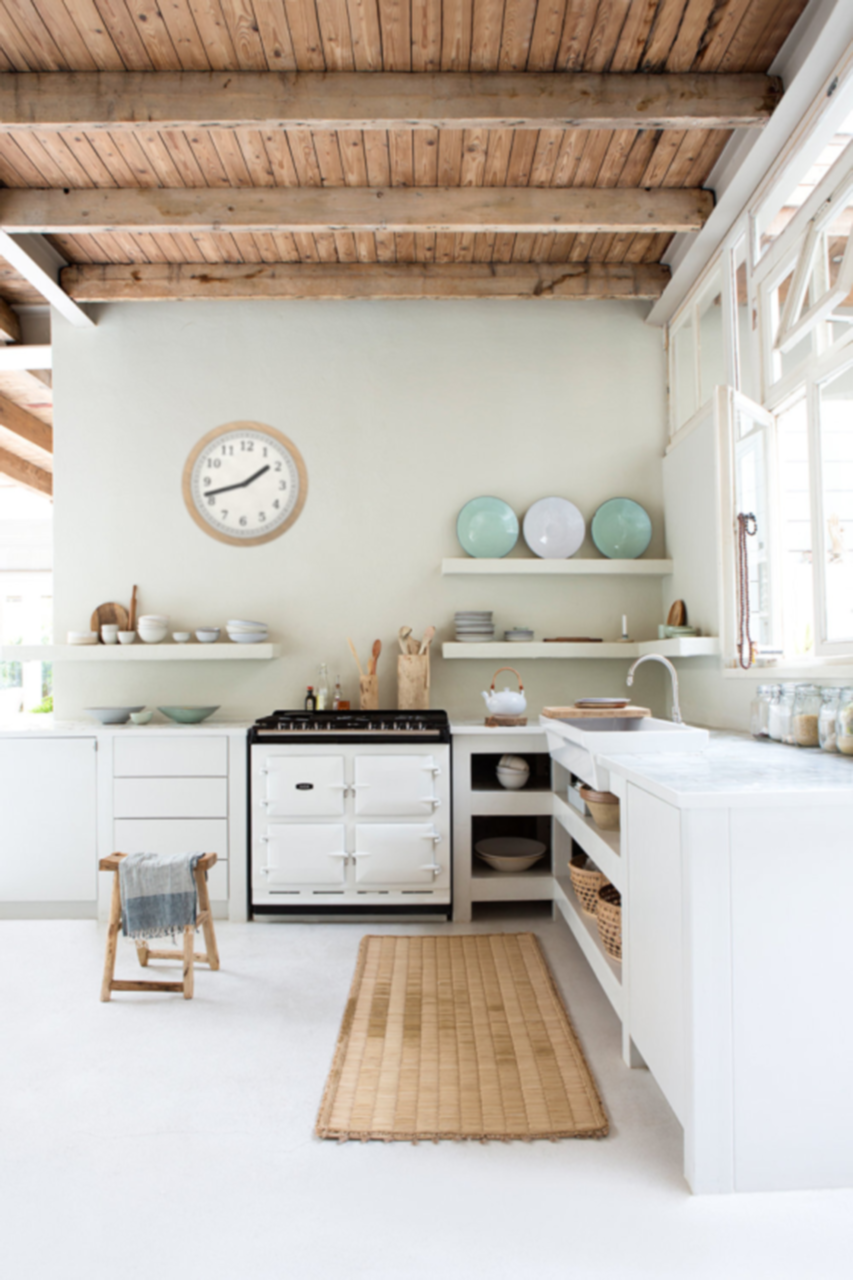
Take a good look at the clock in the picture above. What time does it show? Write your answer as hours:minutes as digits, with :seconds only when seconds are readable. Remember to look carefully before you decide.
1:42
